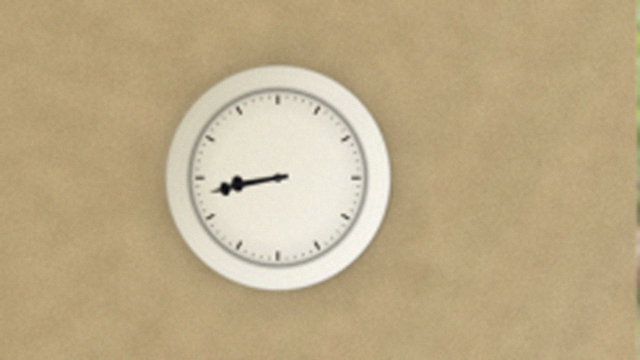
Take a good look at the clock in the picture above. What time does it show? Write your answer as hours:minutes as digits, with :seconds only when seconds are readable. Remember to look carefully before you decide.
8:43
